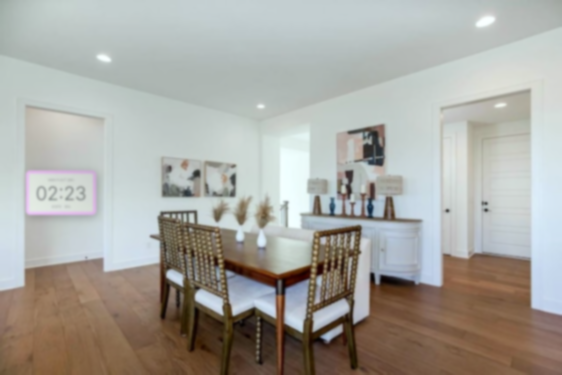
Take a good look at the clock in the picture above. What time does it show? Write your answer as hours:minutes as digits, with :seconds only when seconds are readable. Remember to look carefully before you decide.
2:23
